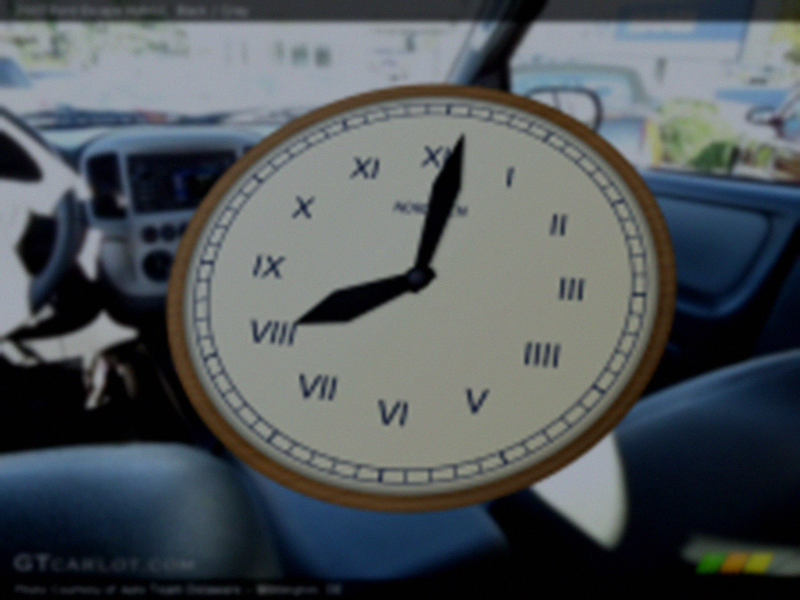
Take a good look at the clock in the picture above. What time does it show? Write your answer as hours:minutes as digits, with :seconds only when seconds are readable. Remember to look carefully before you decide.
8:01
